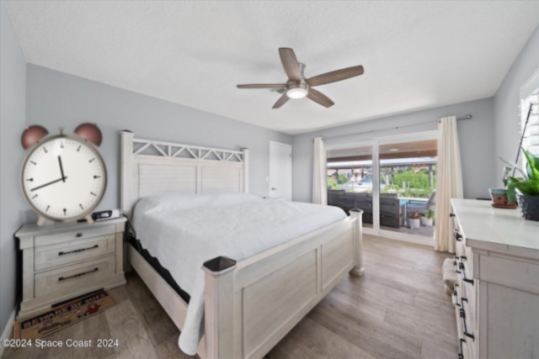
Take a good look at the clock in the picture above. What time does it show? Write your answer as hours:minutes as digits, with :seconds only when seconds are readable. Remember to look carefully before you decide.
11:42
